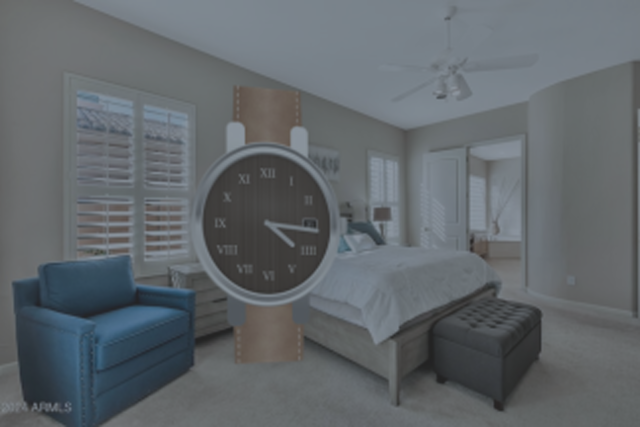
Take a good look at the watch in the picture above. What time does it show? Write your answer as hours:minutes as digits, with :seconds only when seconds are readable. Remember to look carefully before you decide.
4:16
